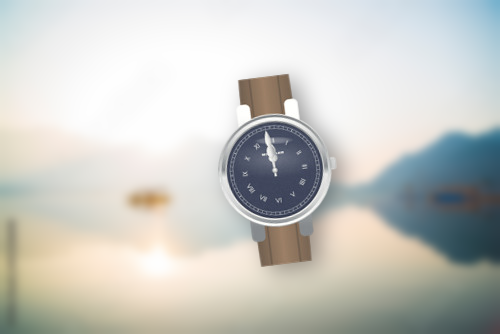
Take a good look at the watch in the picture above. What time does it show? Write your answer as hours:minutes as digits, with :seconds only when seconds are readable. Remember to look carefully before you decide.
11:59
